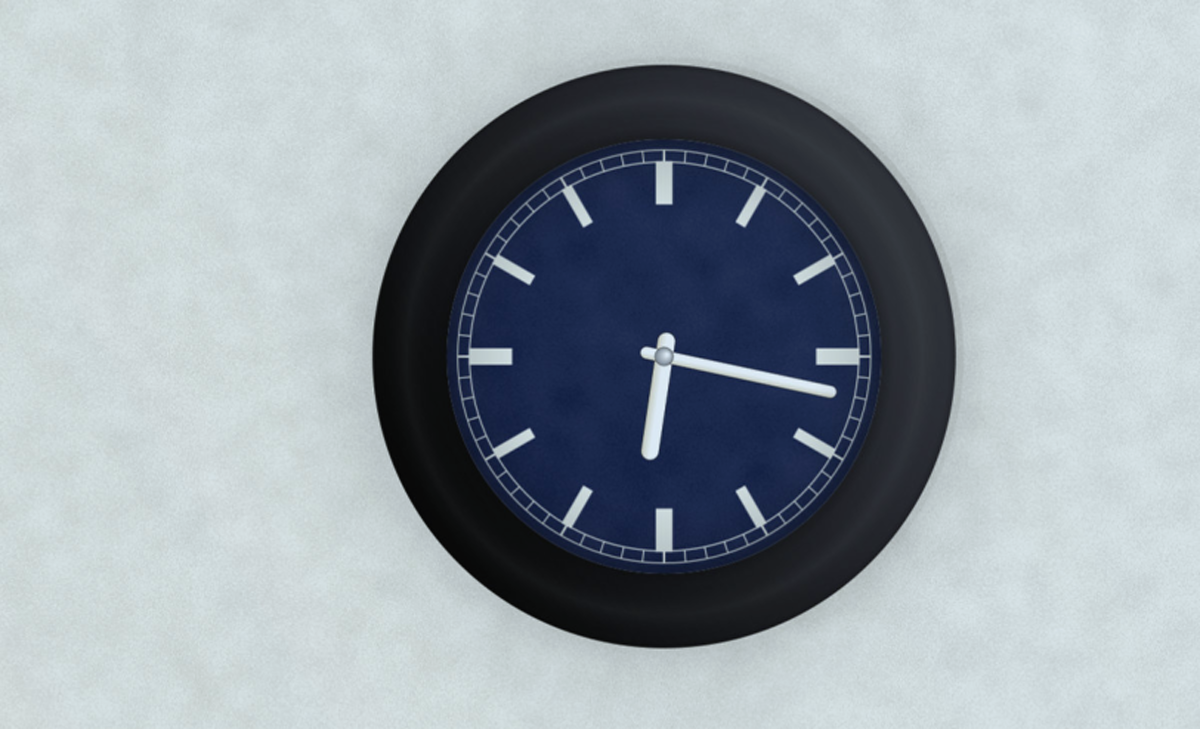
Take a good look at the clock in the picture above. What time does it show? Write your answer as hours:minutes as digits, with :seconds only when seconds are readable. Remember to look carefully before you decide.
6:17
